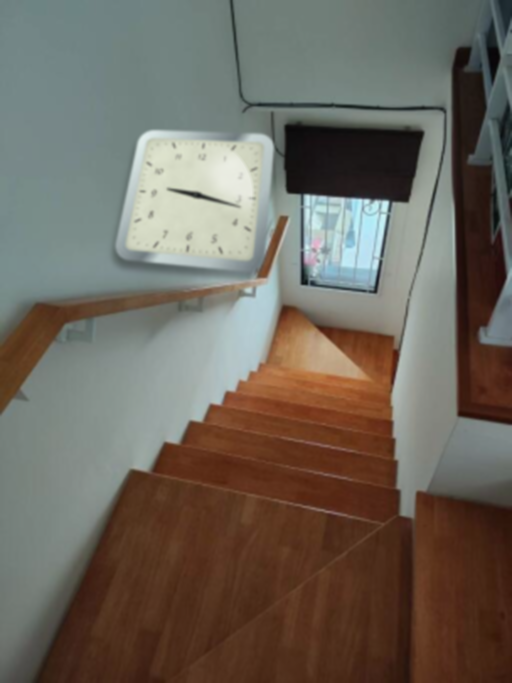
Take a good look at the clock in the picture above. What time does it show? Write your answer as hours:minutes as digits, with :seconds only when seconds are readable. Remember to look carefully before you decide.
9:17
